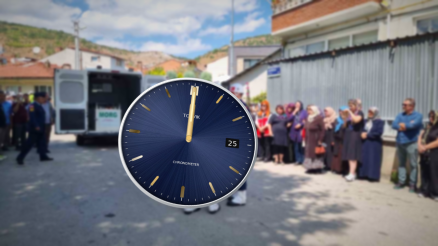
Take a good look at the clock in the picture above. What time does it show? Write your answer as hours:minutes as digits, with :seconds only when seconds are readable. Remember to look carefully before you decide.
12:00
